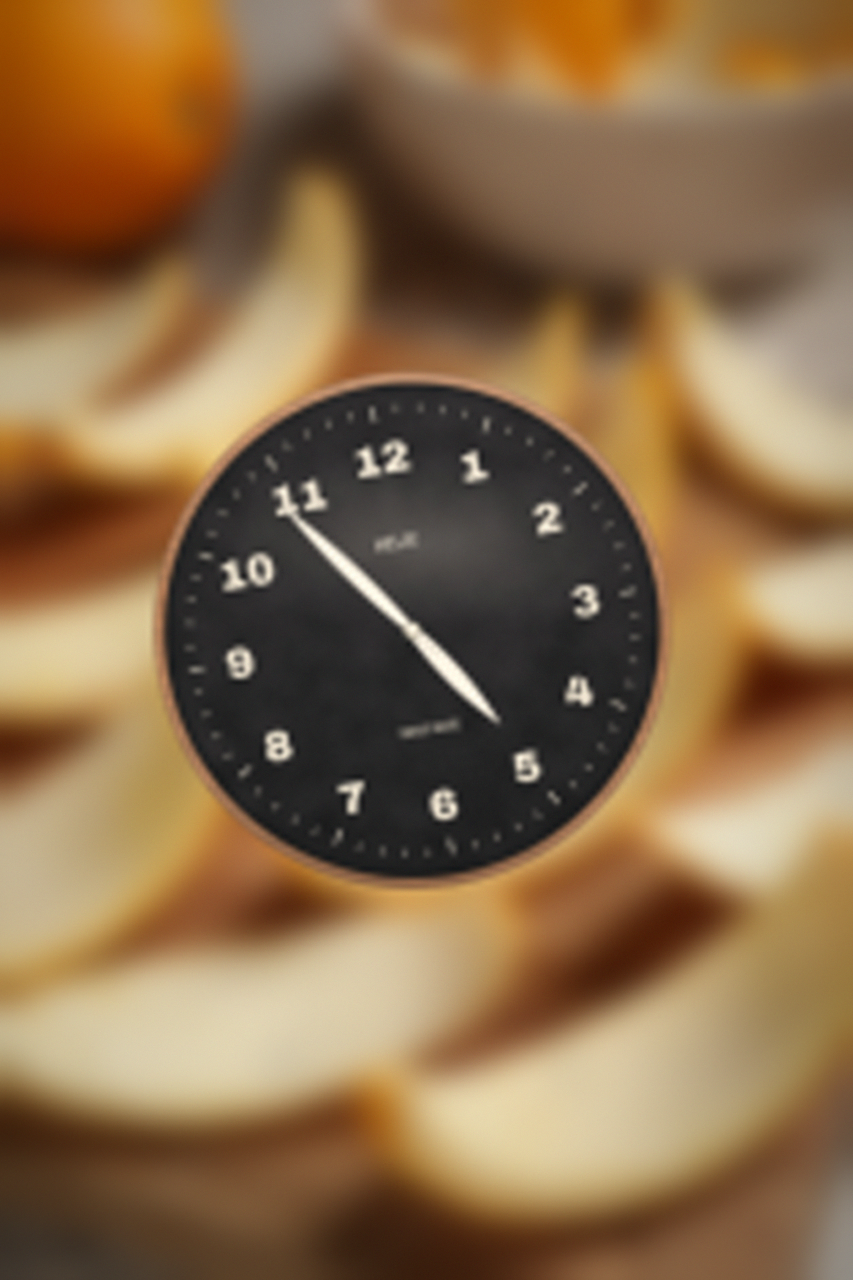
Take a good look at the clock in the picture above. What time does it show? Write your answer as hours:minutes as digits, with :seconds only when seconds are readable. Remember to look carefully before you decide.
4:54
